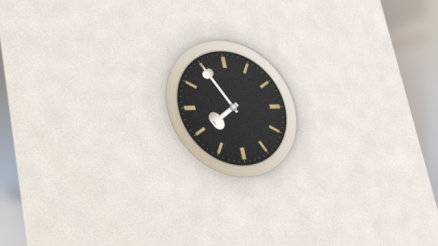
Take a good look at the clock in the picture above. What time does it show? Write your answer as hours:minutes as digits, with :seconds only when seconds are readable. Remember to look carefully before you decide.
7:55
